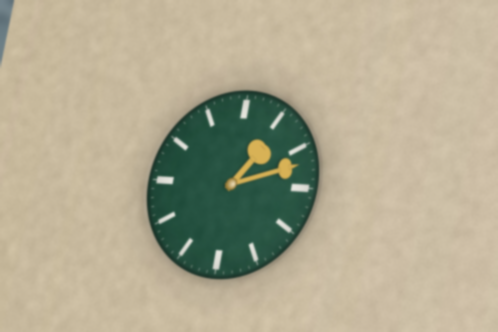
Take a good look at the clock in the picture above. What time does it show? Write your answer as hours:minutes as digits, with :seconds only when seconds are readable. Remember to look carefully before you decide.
1:12
